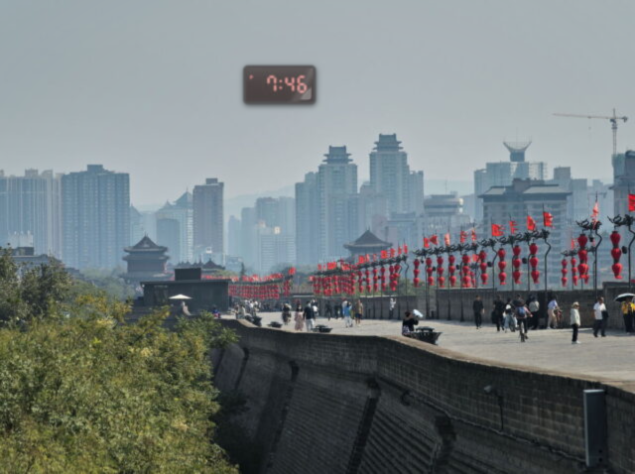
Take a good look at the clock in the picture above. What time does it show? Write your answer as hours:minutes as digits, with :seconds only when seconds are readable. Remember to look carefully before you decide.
7:46
